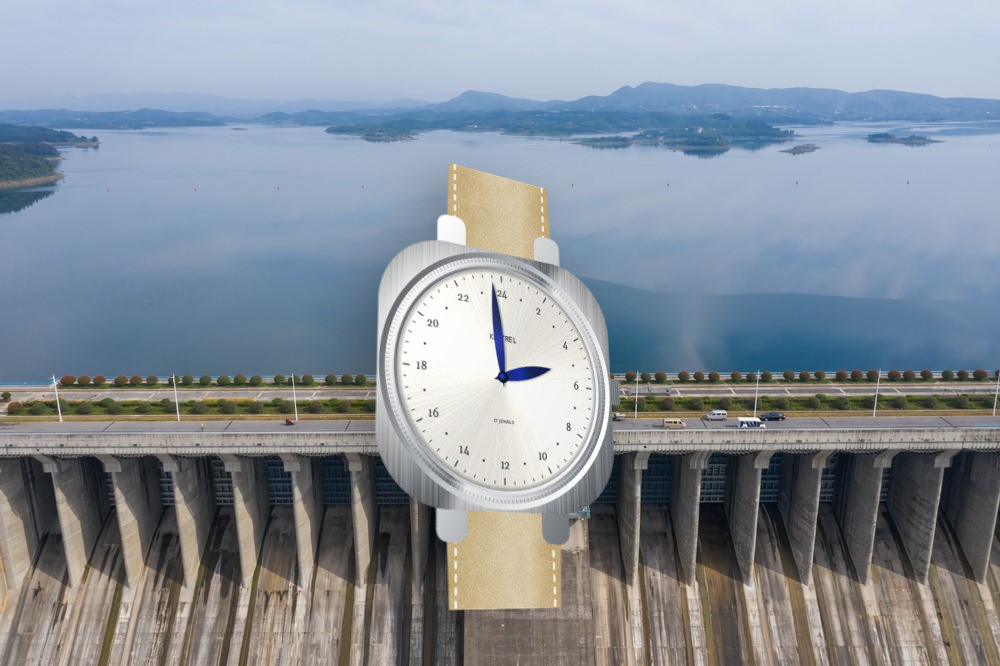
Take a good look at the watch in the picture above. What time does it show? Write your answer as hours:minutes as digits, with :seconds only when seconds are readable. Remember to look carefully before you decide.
4:59
